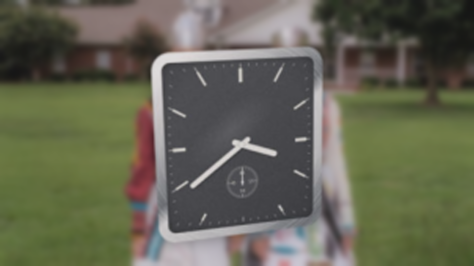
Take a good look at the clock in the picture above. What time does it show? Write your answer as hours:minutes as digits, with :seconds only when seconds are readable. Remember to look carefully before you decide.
3:39
